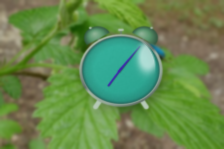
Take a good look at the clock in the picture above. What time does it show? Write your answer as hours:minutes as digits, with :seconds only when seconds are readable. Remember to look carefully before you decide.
7:06
